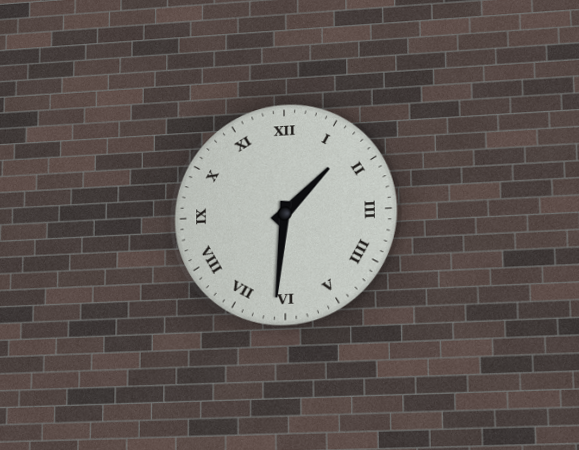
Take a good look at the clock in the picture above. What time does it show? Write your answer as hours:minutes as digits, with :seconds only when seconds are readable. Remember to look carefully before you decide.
1:31
